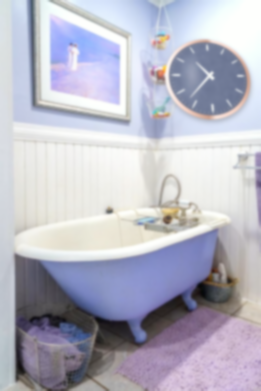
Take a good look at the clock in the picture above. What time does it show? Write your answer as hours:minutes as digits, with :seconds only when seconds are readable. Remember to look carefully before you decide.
10:37
